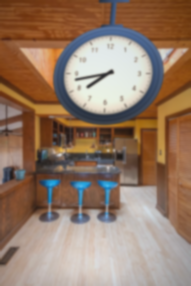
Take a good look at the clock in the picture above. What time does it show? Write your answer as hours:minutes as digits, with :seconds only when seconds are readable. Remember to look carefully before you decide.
7:43
